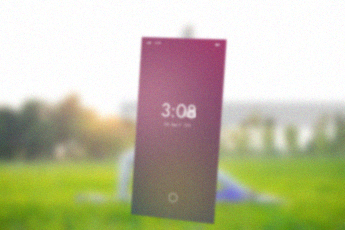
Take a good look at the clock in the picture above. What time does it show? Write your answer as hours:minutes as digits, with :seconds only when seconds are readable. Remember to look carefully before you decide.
3:08
